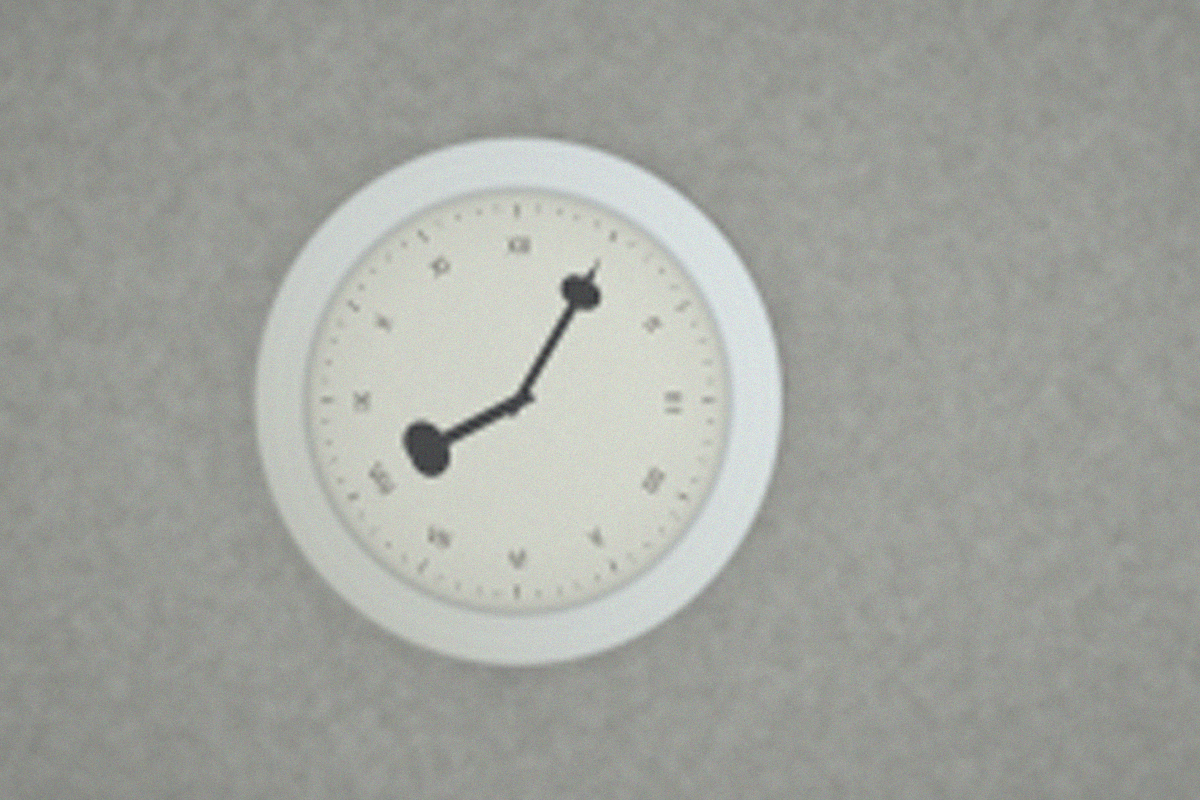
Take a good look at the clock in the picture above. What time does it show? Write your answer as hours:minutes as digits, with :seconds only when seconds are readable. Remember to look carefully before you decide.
8:05
